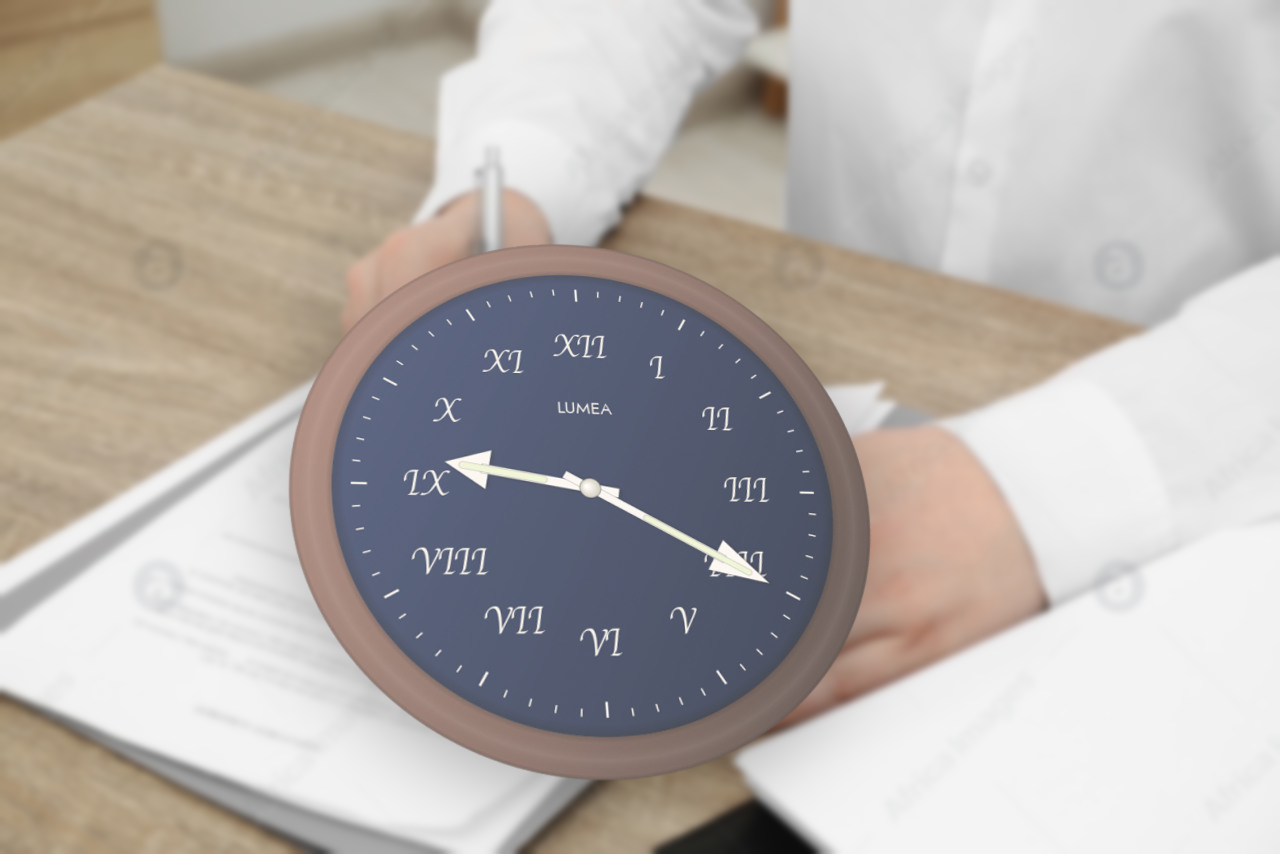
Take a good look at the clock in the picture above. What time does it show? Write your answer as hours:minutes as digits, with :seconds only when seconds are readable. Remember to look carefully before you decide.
9:20
